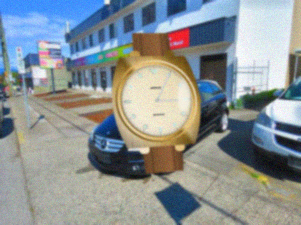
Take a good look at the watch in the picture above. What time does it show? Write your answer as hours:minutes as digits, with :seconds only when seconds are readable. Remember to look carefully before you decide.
3:05
